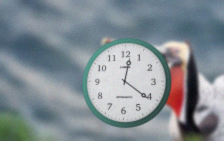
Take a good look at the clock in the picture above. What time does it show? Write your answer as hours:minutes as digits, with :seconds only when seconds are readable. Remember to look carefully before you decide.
12:21
